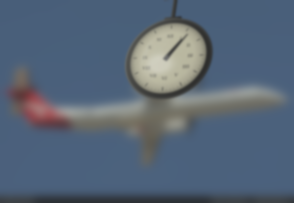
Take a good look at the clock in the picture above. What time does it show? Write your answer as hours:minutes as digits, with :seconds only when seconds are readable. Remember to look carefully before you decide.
1:06
